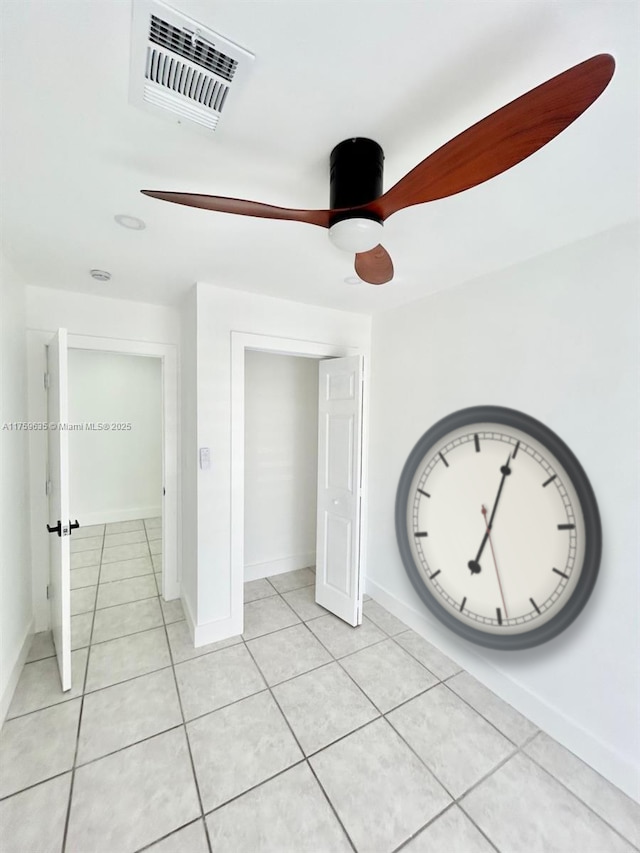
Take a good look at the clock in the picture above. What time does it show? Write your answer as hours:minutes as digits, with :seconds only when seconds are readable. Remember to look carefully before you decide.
7:04:29
